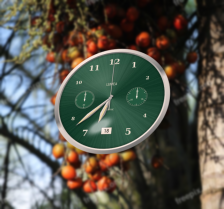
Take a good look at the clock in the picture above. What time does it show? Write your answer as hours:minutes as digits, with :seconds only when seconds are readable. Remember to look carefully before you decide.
6:38
